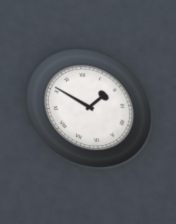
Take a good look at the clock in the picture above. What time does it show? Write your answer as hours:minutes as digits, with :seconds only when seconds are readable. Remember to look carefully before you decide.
1:51
